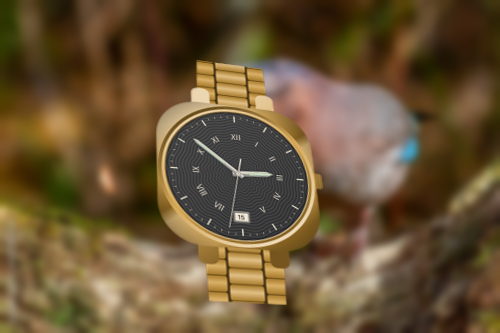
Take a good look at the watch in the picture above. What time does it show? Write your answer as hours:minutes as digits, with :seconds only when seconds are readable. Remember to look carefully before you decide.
2:51:32
